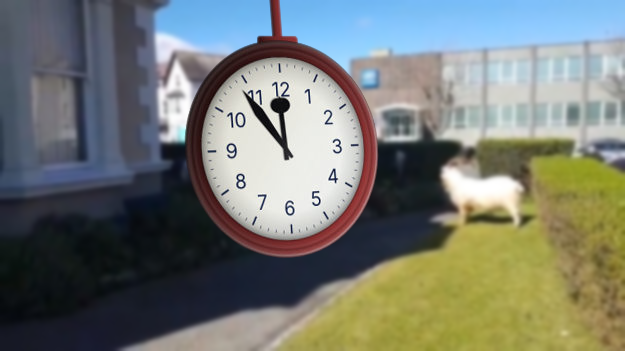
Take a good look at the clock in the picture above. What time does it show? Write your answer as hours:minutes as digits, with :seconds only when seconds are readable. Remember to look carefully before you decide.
11:54
